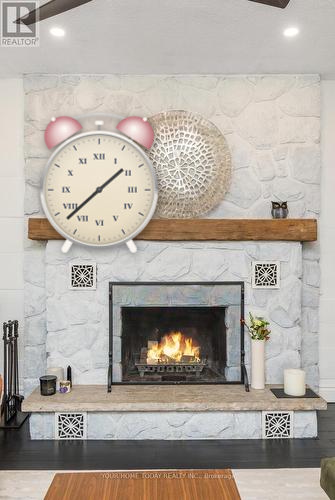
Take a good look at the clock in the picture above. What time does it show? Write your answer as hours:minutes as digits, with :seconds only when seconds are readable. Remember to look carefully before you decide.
1:38
